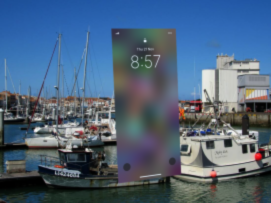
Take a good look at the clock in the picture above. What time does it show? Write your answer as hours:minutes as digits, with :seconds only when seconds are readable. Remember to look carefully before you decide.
8:57
